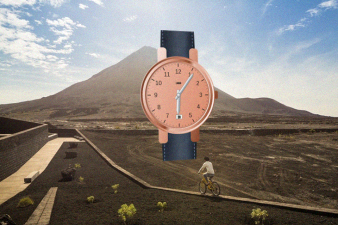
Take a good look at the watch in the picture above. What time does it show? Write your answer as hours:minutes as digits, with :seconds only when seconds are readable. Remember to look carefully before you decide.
6:06
